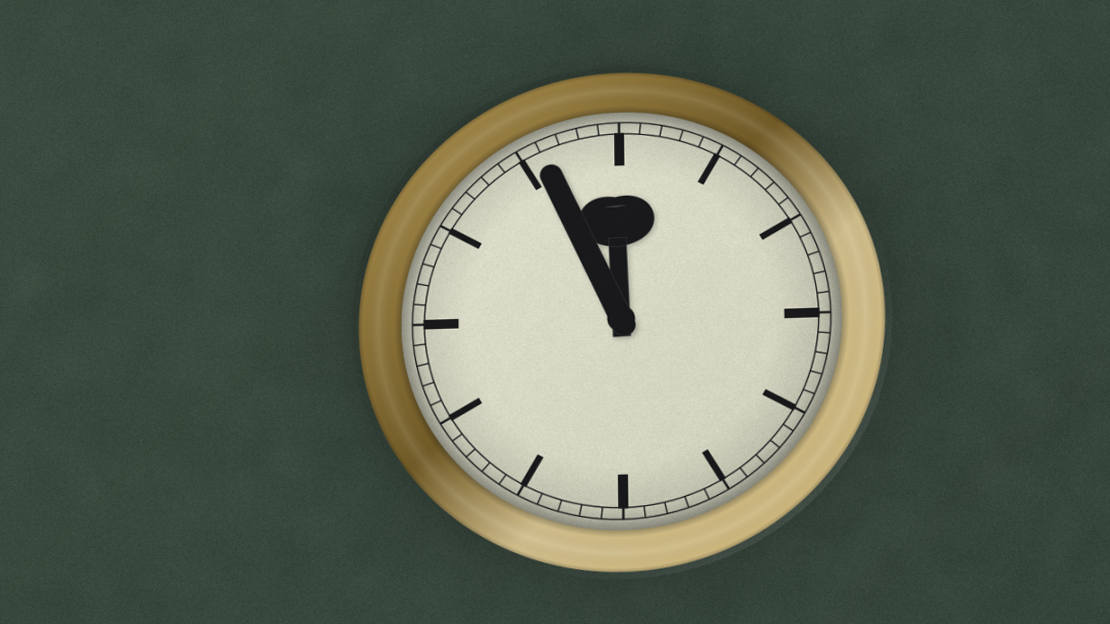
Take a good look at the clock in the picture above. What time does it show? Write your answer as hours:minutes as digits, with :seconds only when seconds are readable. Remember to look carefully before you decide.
11:56
